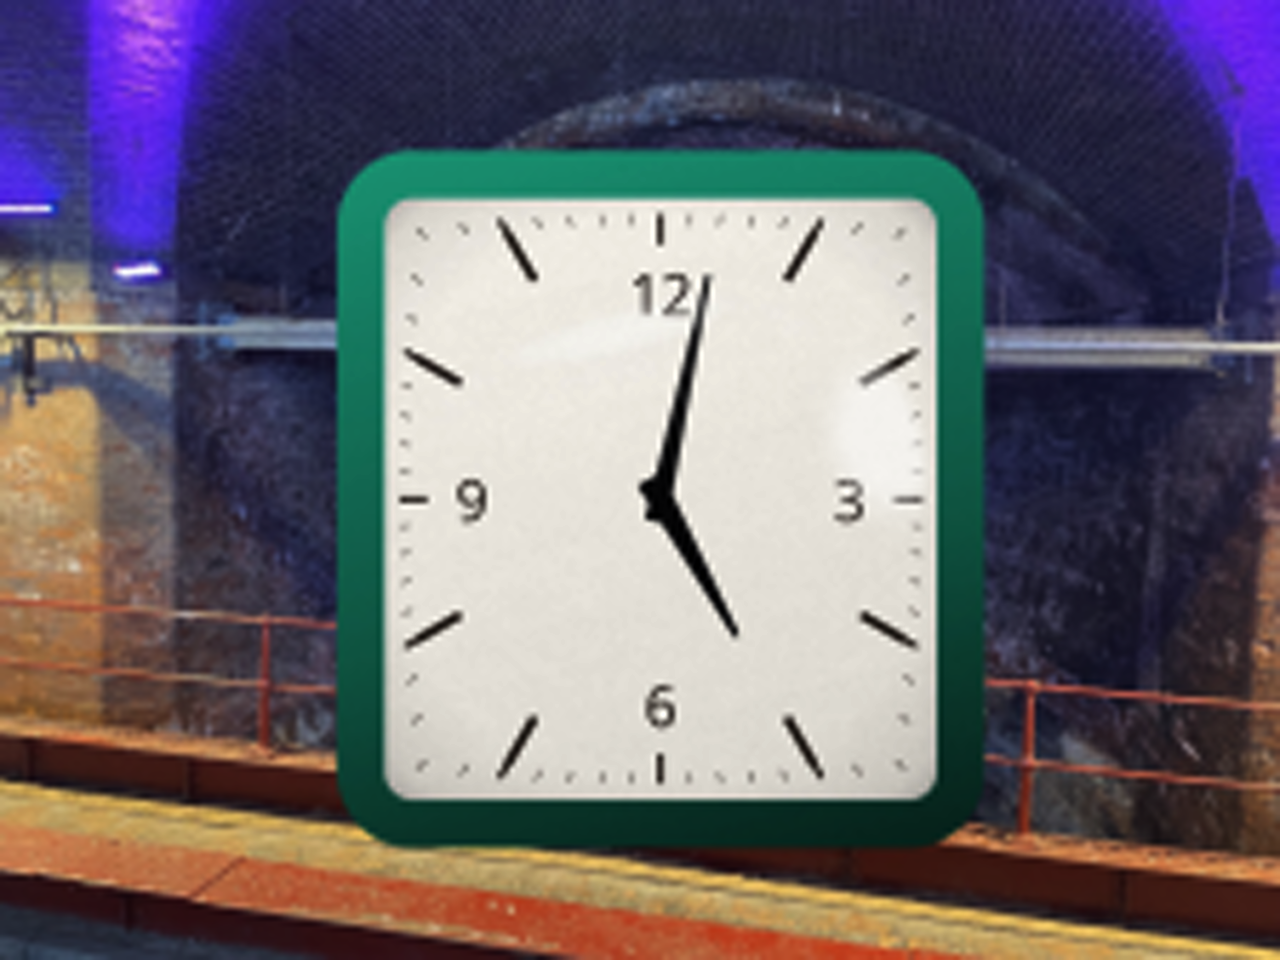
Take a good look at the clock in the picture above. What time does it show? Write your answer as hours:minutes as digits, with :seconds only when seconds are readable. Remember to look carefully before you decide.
5:02
